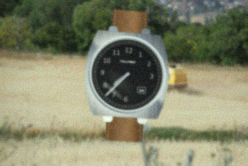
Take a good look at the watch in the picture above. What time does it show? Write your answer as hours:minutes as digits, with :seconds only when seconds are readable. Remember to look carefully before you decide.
7:37
